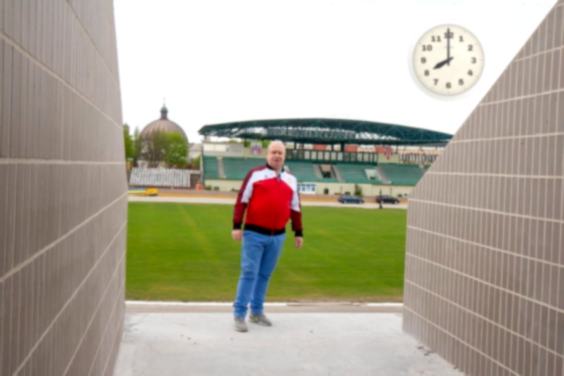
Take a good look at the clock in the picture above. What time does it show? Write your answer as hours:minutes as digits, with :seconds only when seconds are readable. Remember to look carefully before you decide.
8:00
